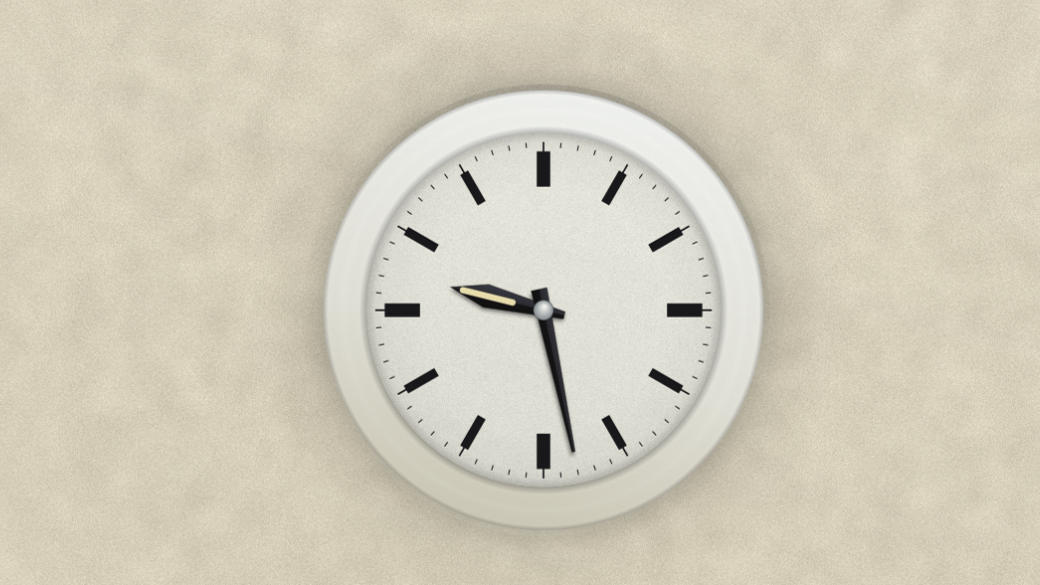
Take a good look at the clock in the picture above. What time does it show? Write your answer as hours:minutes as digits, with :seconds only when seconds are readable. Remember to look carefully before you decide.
9:28
